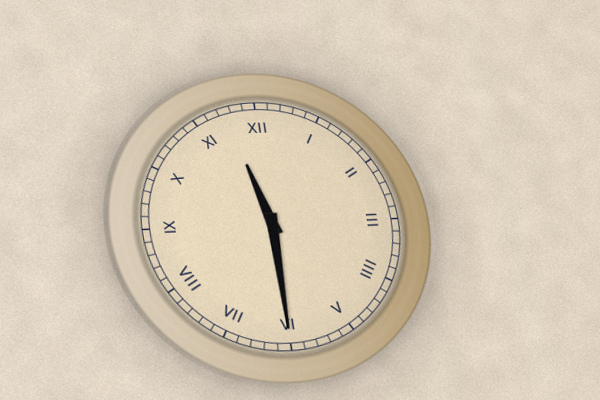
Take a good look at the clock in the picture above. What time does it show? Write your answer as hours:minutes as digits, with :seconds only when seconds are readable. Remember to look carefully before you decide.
11:30
